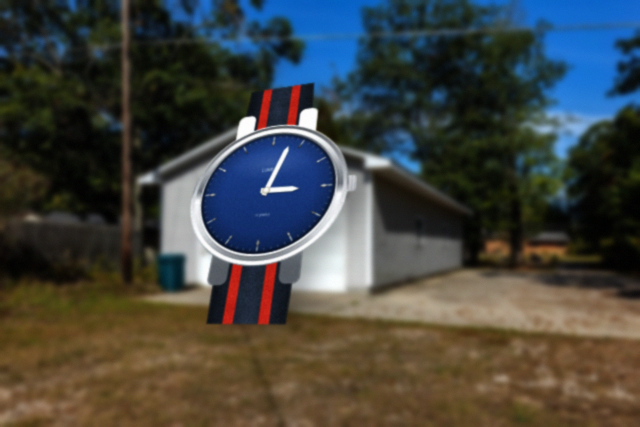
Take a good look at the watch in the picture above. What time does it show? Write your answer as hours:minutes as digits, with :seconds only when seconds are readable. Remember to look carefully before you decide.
3:03
